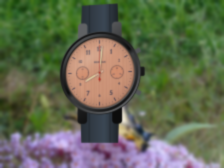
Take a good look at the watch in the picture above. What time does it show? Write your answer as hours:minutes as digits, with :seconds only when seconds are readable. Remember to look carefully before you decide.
8:01
